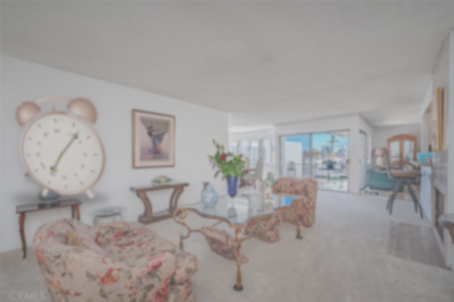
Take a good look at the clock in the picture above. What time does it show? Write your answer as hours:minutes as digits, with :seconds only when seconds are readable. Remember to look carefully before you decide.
7:07
